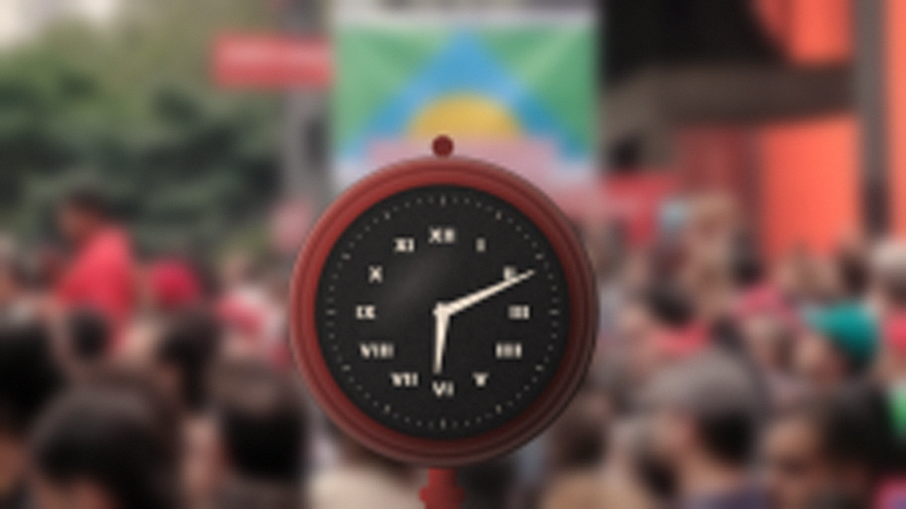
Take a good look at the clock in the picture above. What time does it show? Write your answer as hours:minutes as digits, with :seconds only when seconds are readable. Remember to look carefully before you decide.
6:11
